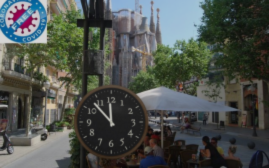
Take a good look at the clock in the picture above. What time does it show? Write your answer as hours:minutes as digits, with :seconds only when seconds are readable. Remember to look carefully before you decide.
11:53
